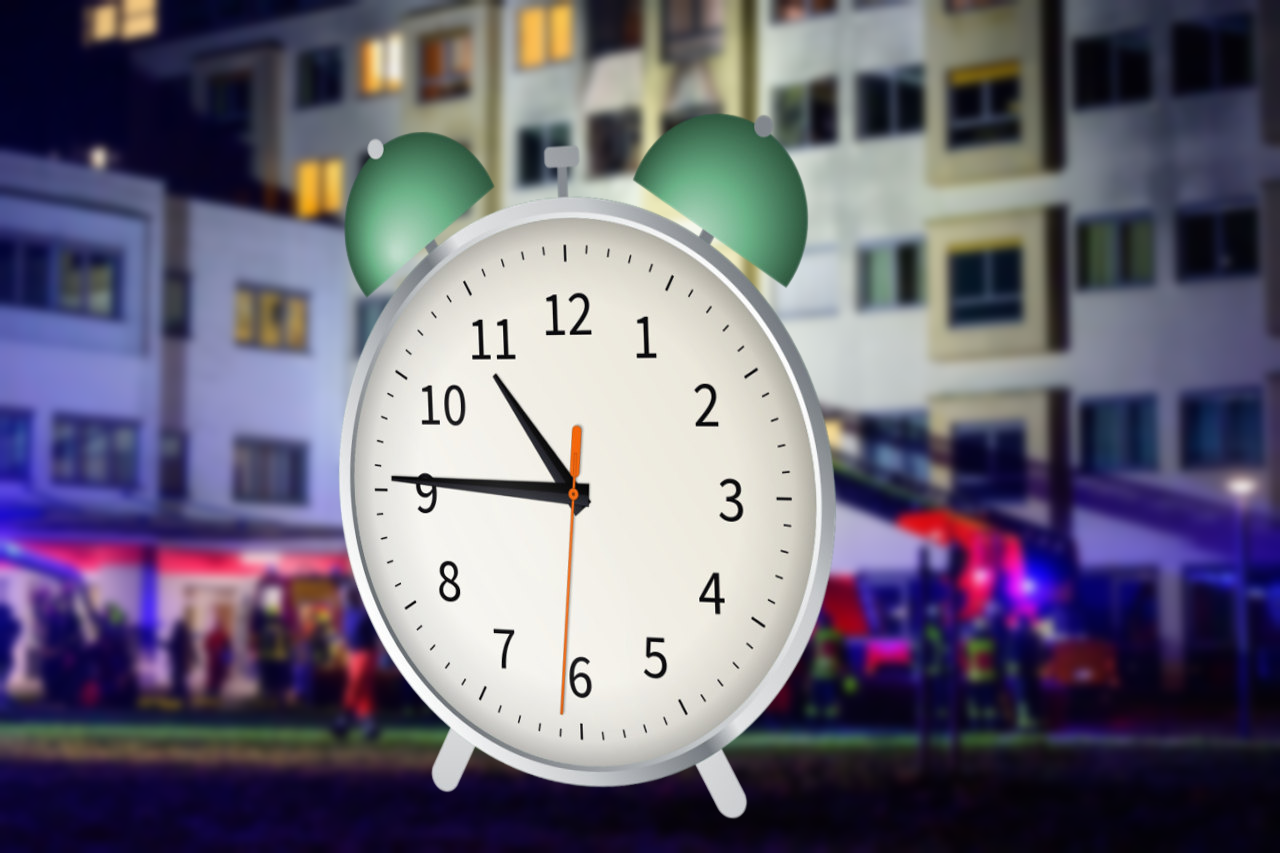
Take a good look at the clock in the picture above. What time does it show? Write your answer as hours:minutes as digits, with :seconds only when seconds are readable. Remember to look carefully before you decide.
10:45:31
